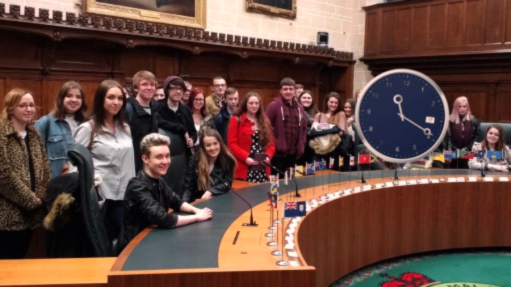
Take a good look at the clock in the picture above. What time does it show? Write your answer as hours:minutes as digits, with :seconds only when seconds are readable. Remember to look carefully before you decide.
11:19
